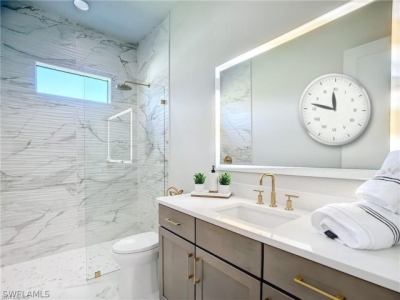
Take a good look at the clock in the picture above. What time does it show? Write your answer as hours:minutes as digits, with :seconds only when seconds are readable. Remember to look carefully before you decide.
11:47
